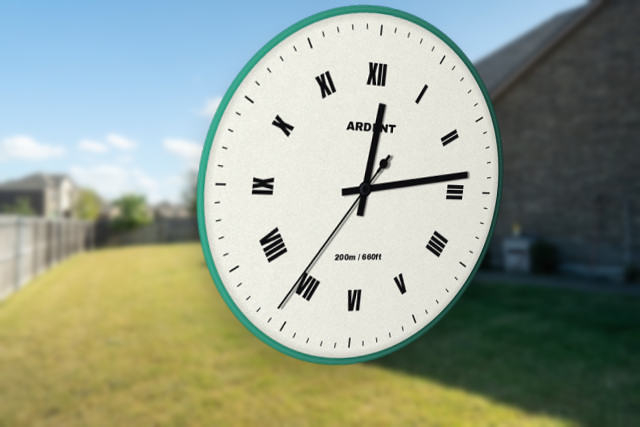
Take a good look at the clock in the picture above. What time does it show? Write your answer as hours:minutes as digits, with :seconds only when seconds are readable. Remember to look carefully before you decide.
12:13:36
